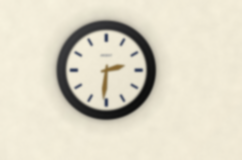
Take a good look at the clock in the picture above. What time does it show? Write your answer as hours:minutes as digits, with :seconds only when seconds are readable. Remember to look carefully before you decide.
2:31
